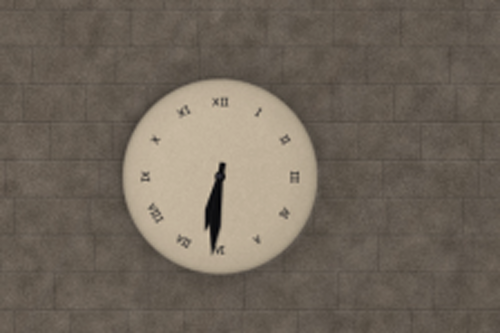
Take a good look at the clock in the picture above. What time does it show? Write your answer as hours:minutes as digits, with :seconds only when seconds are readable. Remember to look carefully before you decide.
6:31
